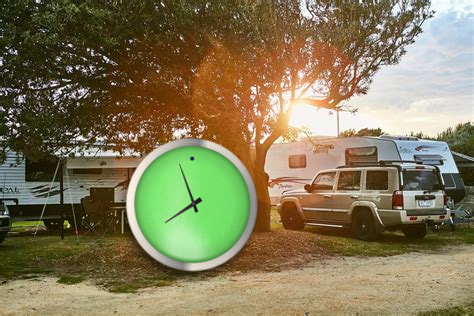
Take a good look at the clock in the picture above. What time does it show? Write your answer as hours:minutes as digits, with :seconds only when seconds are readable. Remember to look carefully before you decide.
7:57
